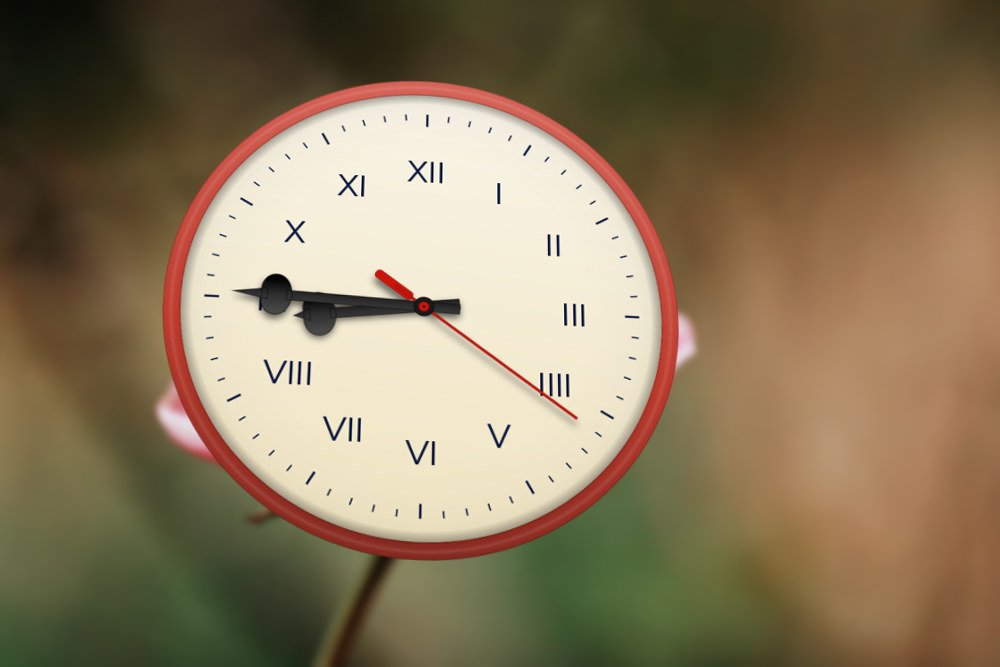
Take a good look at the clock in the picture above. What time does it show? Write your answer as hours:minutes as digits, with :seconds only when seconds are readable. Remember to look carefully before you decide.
8:45:21
